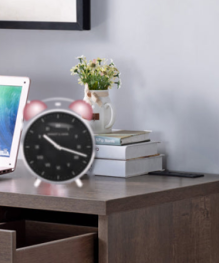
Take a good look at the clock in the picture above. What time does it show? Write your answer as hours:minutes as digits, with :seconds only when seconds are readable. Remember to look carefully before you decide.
10:18
